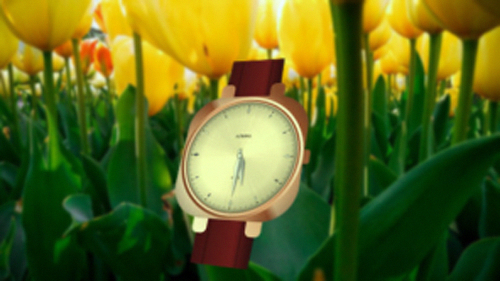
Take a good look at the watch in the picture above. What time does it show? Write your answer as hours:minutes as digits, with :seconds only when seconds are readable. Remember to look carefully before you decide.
5:30
